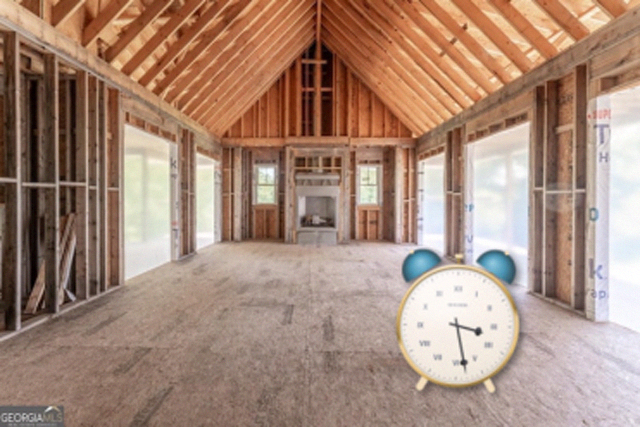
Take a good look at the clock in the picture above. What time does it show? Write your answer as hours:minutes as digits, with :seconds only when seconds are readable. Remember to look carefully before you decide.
3:28
